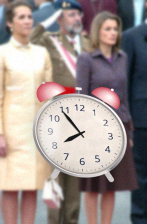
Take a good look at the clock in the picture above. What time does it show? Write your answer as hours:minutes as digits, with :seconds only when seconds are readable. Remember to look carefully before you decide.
7:54
